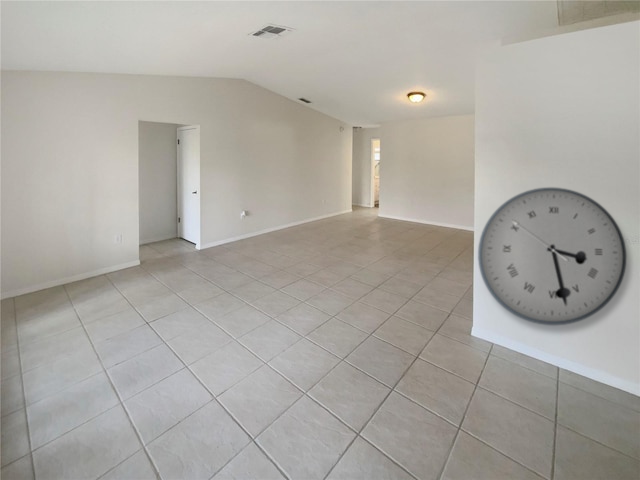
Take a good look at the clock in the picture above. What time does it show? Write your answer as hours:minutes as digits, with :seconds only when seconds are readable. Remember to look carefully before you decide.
3:27:51
